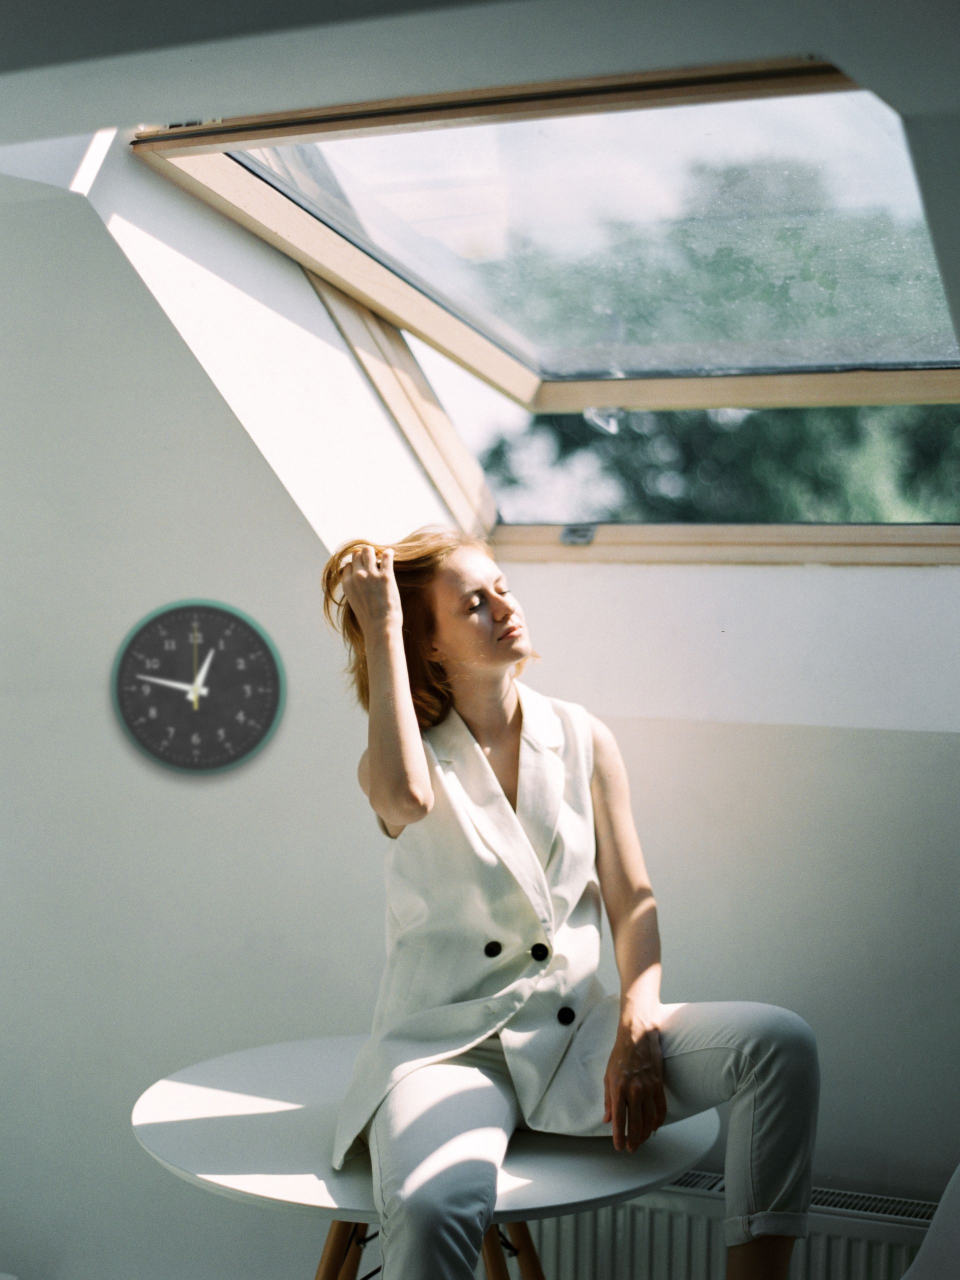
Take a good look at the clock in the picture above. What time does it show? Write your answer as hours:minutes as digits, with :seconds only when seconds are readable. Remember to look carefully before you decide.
12:47:00
